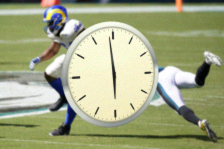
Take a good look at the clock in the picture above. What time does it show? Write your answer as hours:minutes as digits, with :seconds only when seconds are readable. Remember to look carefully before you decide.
5:59
